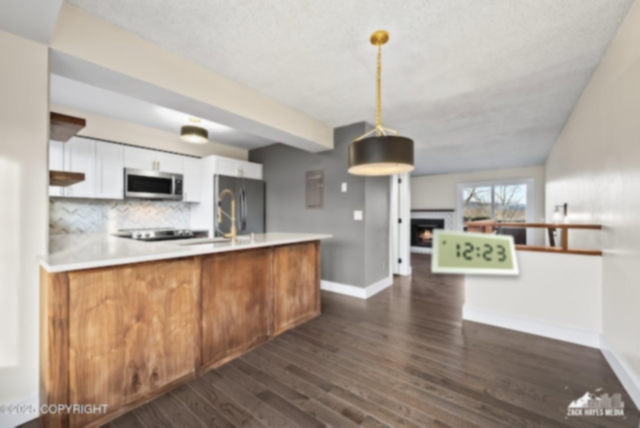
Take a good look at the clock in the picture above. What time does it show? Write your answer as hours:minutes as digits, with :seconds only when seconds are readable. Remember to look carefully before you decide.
12:23
